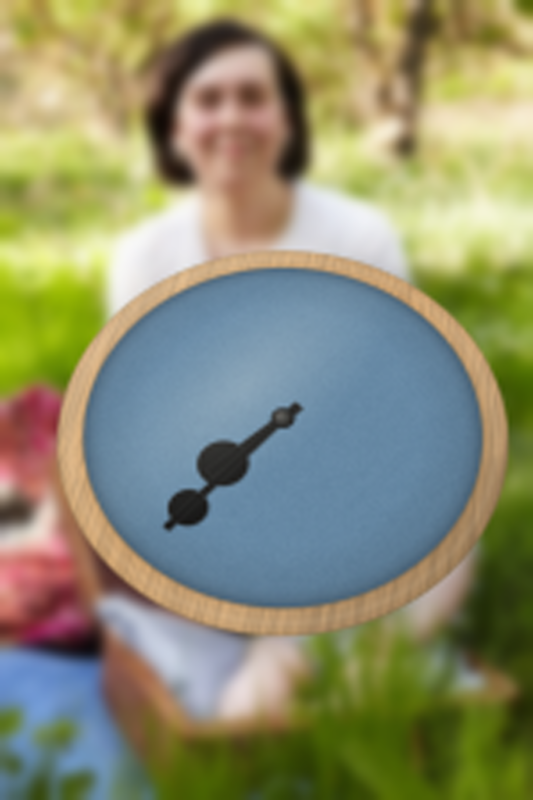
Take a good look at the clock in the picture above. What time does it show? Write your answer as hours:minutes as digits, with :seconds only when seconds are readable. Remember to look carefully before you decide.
7:37
